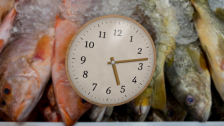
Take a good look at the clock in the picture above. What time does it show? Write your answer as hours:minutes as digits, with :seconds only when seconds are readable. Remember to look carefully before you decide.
5:13
